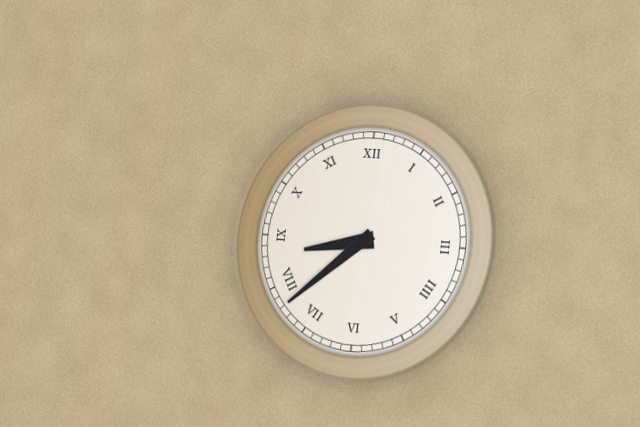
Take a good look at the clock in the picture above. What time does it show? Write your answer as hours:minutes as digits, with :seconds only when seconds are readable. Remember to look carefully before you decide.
8:38
